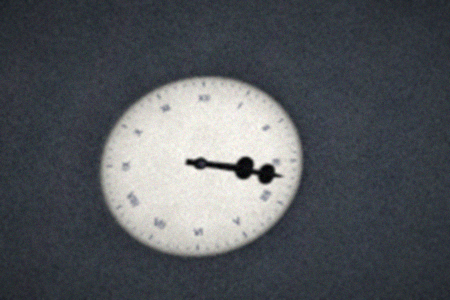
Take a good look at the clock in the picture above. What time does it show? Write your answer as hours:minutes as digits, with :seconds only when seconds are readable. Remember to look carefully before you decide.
3:17
